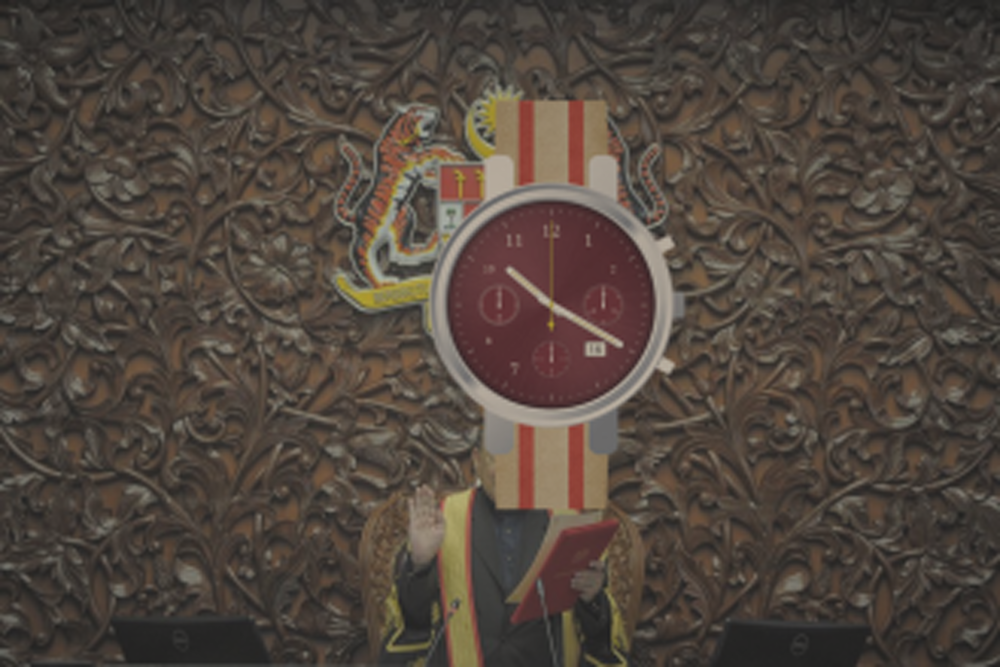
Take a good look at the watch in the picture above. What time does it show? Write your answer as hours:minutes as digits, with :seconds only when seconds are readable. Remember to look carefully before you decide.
10:20
